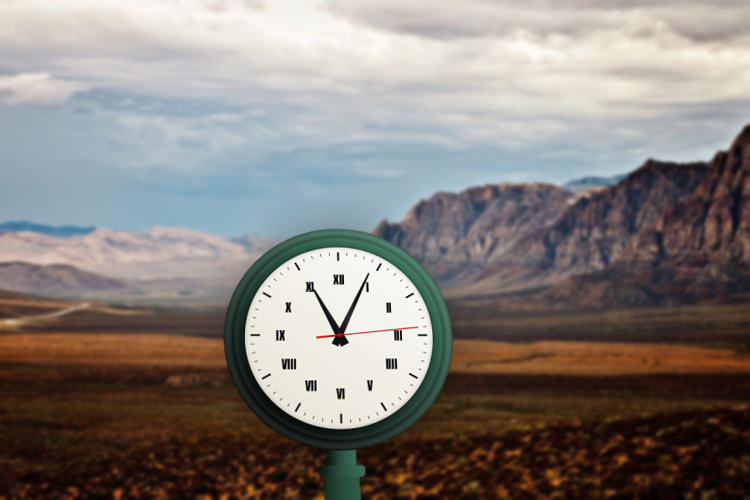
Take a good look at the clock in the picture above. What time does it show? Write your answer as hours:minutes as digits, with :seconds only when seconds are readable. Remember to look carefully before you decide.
11:04:14
